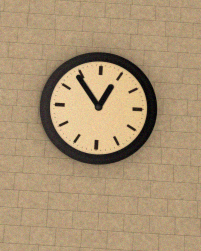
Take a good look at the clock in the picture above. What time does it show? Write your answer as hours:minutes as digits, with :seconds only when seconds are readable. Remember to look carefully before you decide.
12:54
